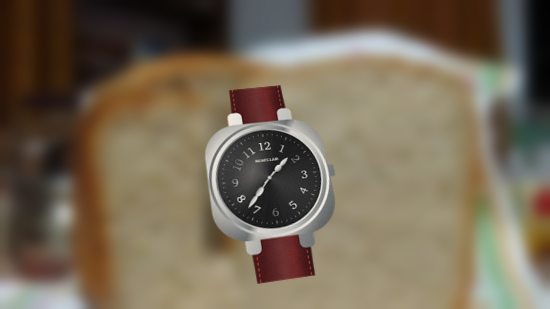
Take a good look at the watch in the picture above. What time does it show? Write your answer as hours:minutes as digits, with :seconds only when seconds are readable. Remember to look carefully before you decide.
1:37
